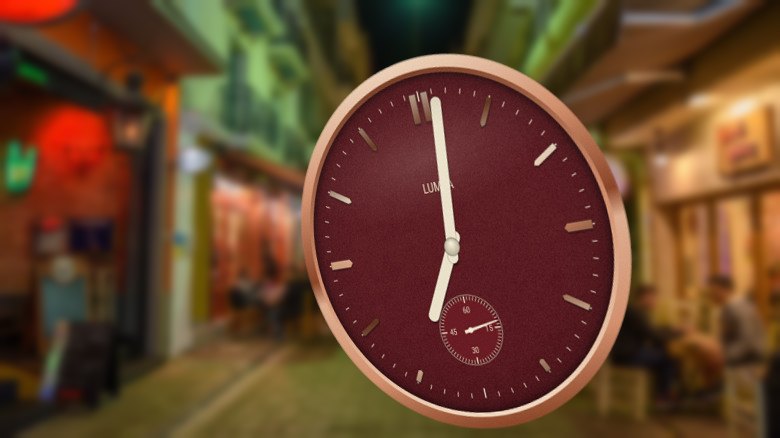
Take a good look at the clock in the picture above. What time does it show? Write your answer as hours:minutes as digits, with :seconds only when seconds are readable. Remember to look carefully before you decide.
7:01:13
